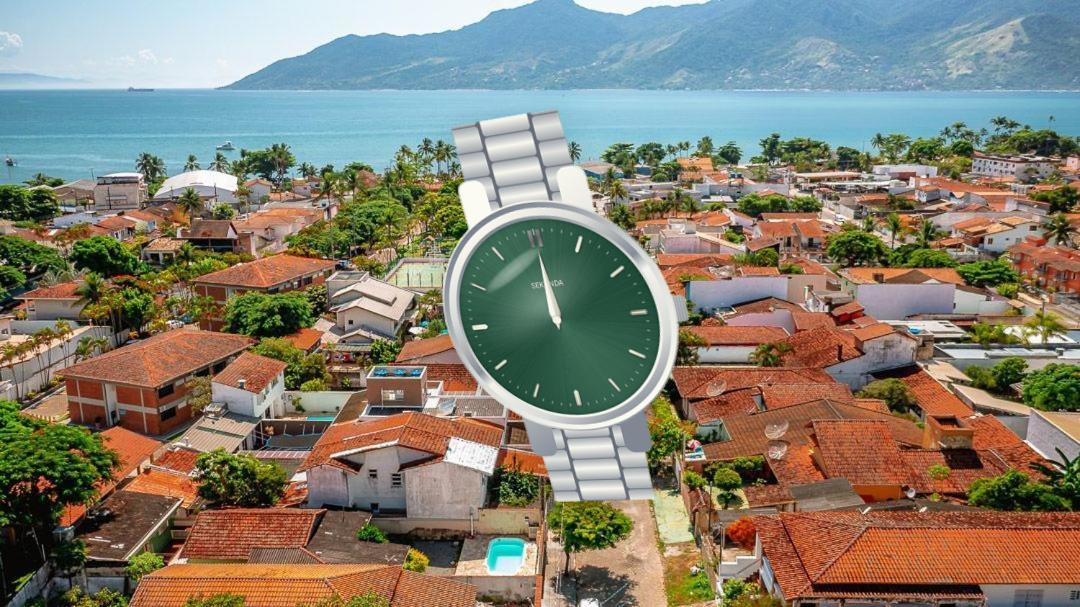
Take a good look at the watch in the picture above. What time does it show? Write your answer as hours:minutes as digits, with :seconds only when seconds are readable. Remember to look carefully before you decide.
12:00
